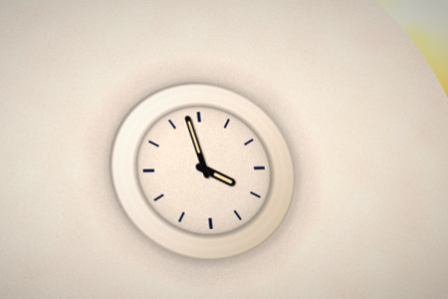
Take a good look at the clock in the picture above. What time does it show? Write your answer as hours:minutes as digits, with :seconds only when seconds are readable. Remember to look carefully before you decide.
3:58
